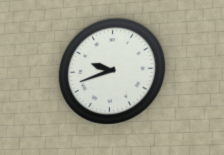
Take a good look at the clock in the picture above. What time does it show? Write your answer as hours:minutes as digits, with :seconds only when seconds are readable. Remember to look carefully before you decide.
9:42
